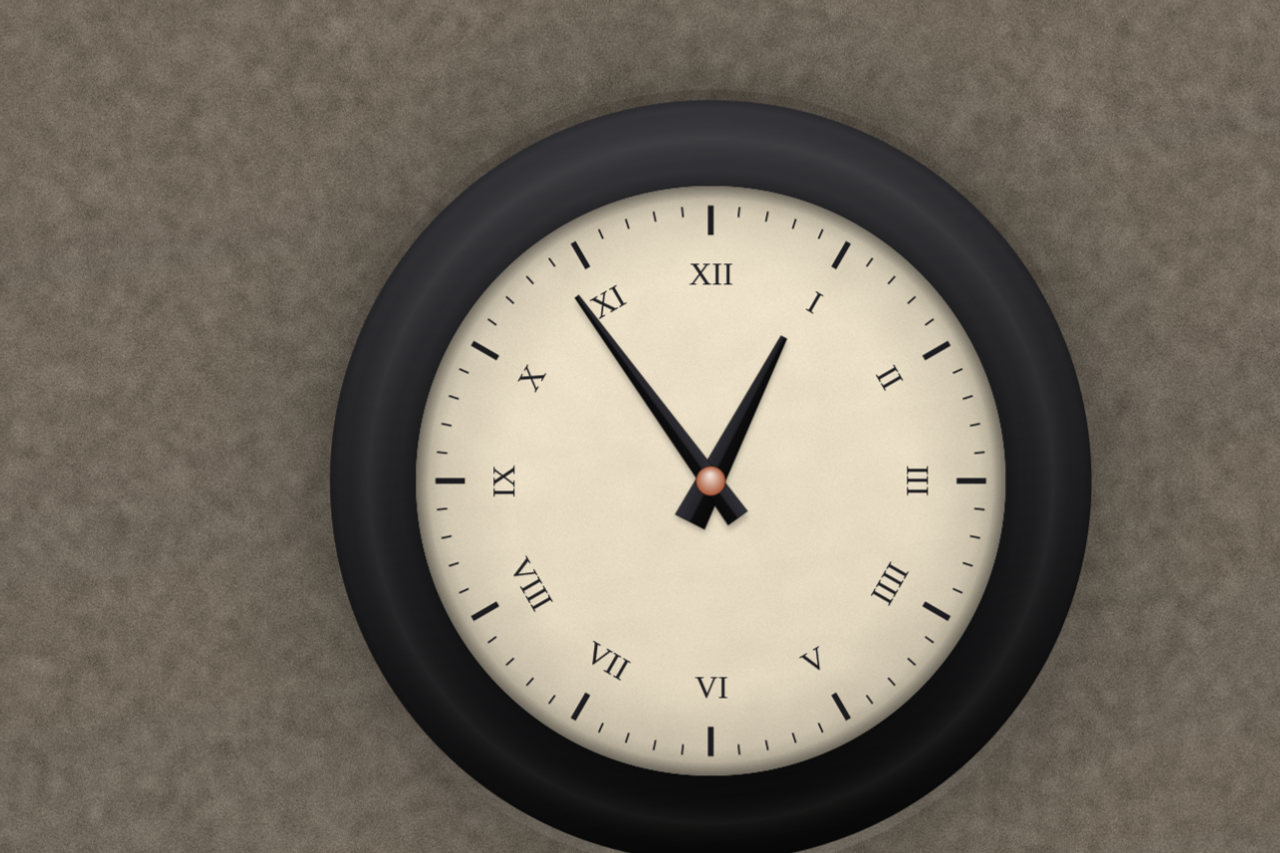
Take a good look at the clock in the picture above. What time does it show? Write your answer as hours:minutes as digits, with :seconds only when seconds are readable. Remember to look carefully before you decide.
12:54
